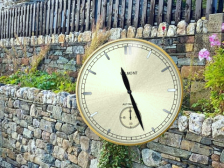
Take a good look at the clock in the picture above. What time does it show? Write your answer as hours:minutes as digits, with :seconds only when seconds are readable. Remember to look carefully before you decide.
11:27
